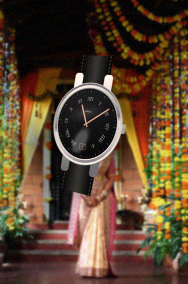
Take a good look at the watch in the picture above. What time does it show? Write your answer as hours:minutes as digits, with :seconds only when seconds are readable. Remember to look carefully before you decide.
11:09
